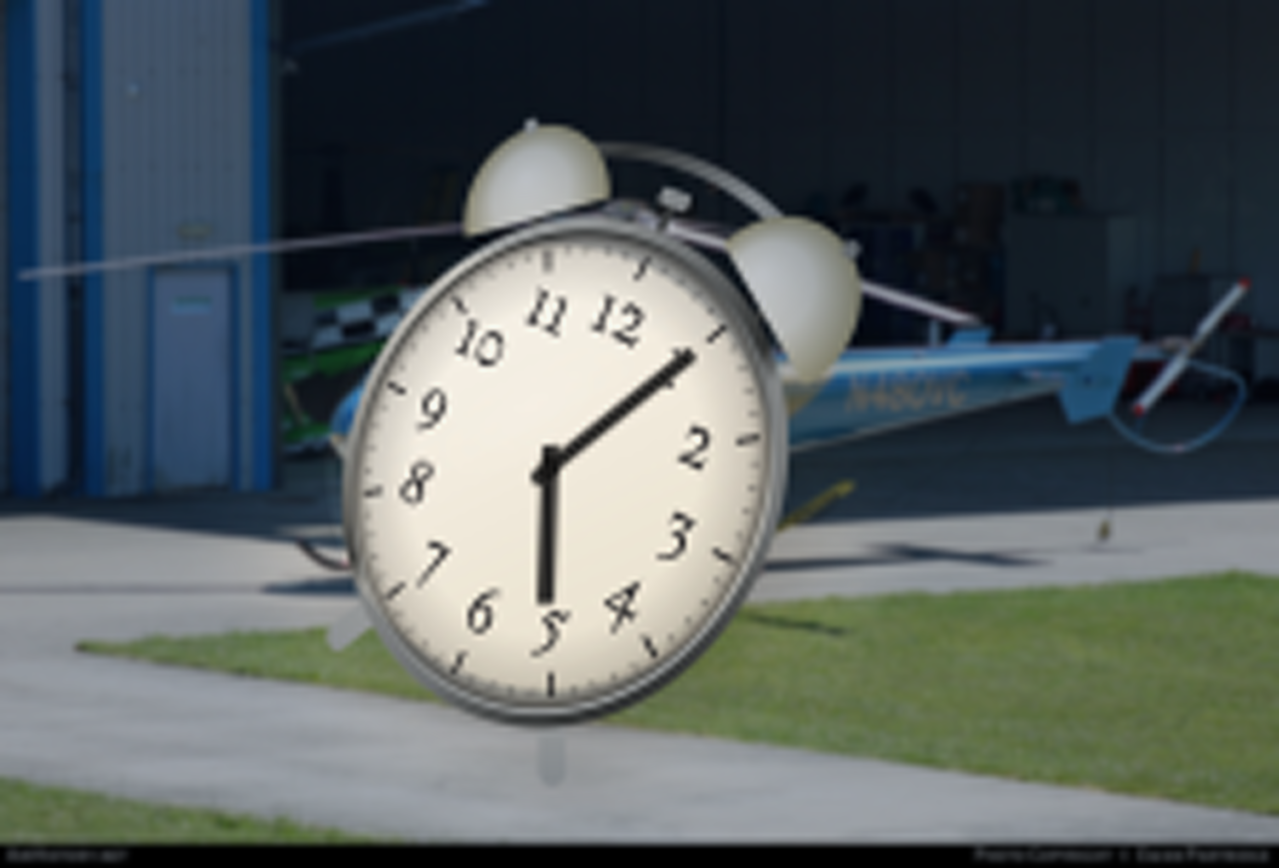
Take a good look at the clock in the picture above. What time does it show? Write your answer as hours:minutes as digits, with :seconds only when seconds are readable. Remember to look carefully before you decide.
5:05
